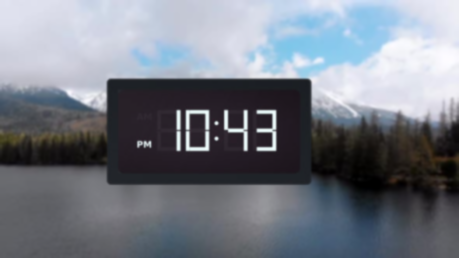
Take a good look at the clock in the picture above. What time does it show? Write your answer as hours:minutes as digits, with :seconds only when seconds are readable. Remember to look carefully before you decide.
10:43
